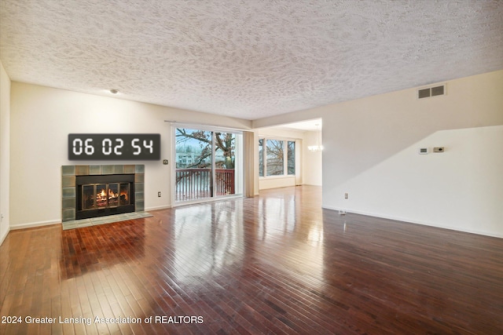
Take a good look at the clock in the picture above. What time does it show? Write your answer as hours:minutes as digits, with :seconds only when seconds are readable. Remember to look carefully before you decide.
6:02:54
